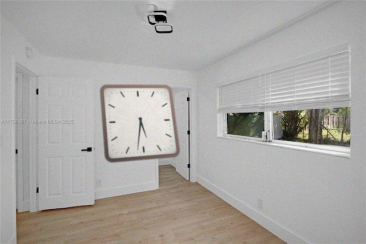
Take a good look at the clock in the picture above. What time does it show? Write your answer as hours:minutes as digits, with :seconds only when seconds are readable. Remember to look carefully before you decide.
5:32
